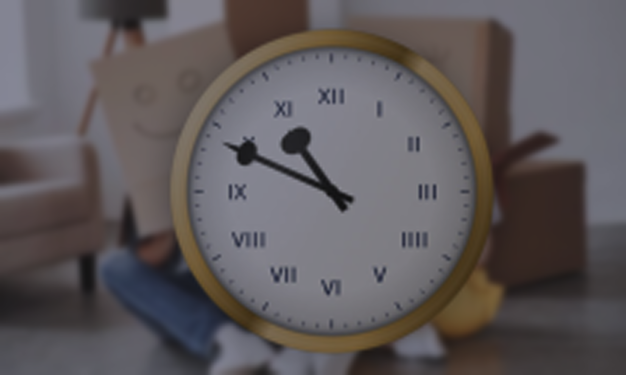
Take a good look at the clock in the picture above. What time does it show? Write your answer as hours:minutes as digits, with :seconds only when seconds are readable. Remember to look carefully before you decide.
10:49
